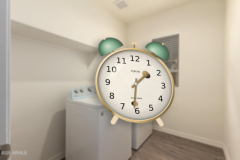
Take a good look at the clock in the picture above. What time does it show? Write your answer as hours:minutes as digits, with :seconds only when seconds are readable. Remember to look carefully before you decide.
1:31
